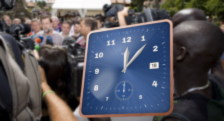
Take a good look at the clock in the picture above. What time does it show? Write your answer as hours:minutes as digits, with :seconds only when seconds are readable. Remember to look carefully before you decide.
12:07
